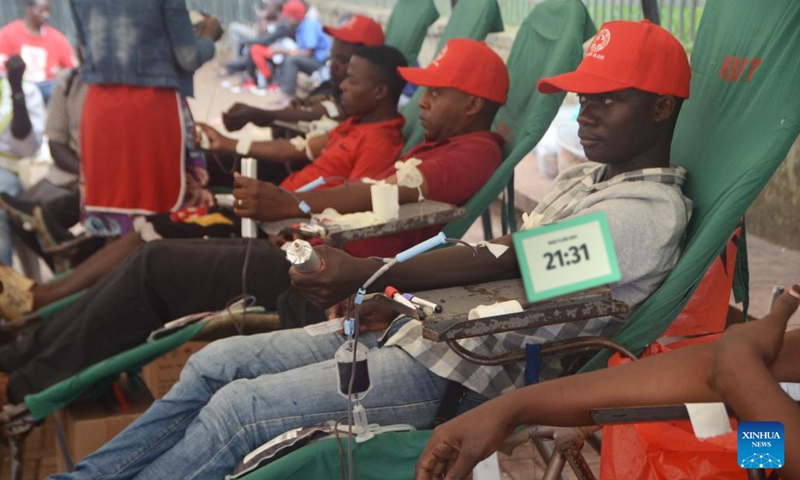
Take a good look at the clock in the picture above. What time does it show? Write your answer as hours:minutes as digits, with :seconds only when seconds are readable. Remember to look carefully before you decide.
21:31
